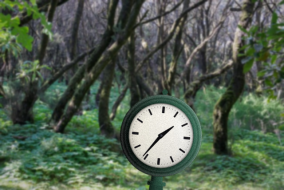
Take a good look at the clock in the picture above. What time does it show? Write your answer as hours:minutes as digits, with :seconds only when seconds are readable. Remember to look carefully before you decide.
1:36
